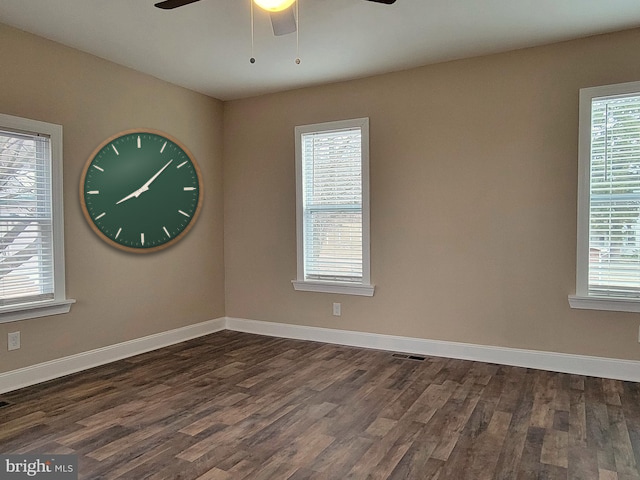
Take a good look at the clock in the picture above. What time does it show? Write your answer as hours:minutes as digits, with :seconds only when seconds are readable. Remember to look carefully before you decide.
8:08
